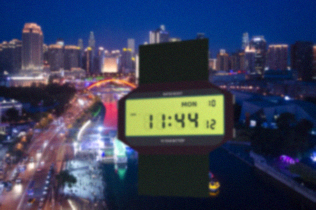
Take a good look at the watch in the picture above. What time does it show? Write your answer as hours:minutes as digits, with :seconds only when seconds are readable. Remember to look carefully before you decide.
11:44
